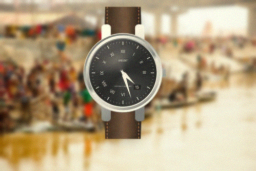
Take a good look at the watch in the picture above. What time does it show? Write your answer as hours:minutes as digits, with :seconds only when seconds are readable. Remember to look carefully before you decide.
4:27
